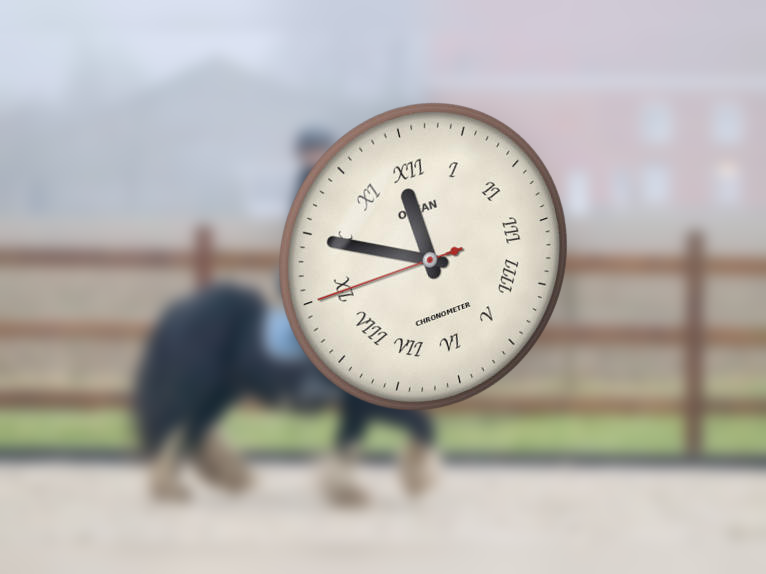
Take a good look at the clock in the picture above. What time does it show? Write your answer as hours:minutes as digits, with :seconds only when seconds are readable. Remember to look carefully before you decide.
11:49:45
